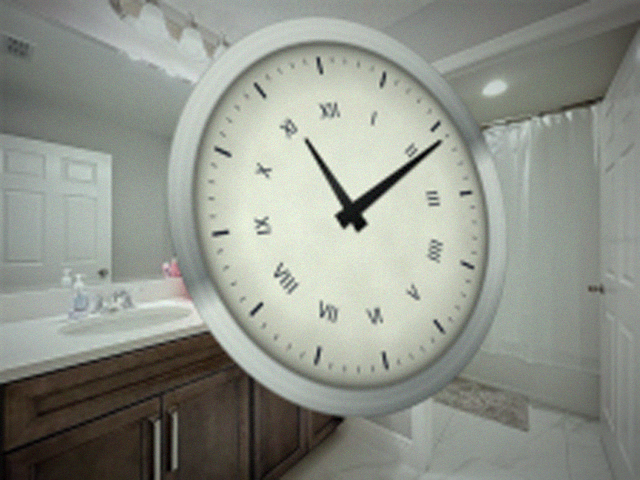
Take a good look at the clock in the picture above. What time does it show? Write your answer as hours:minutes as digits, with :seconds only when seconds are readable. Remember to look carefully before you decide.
11:11
